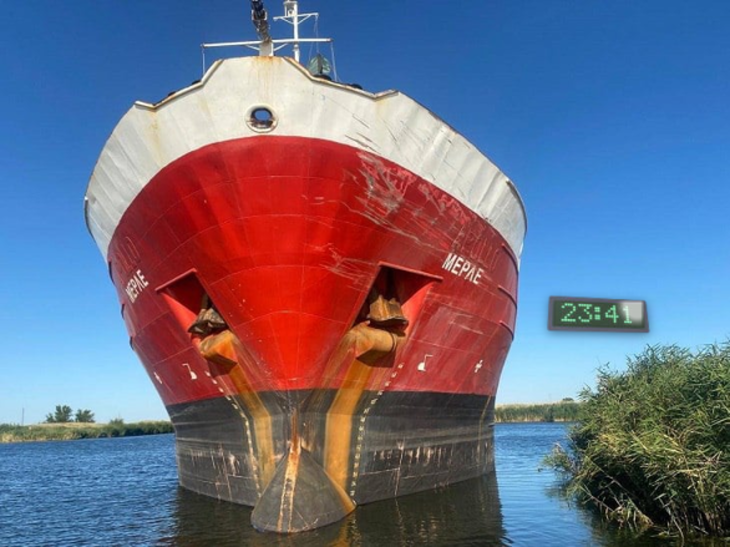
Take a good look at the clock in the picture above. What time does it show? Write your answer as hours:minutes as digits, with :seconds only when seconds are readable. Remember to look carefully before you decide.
23:41
